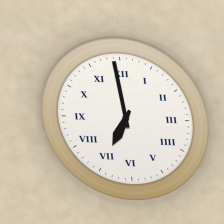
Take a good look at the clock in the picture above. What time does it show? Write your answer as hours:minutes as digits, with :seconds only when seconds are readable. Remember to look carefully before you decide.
6:59
